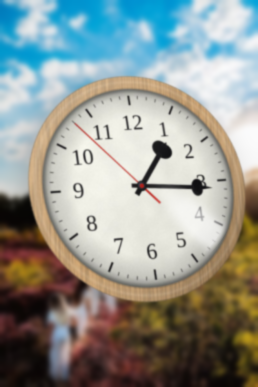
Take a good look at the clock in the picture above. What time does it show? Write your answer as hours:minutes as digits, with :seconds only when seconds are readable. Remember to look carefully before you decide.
1:15:53
